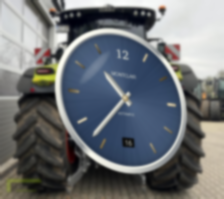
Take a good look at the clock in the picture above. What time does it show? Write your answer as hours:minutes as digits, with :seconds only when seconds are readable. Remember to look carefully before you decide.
10:37
